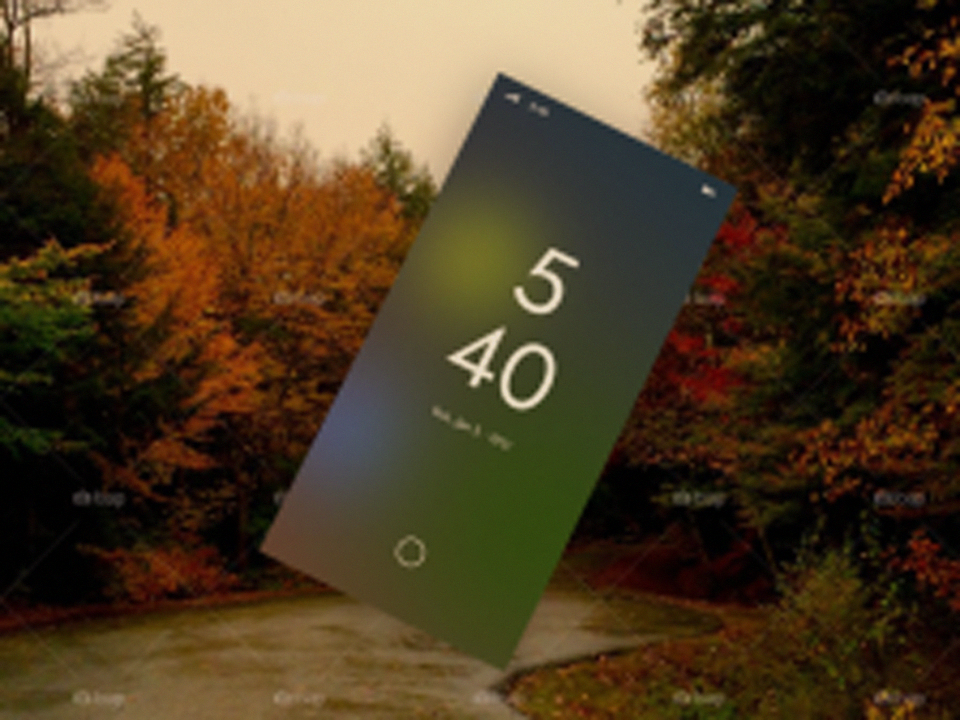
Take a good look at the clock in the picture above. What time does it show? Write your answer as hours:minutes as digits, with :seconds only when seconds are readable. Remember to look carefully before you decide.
5:40
